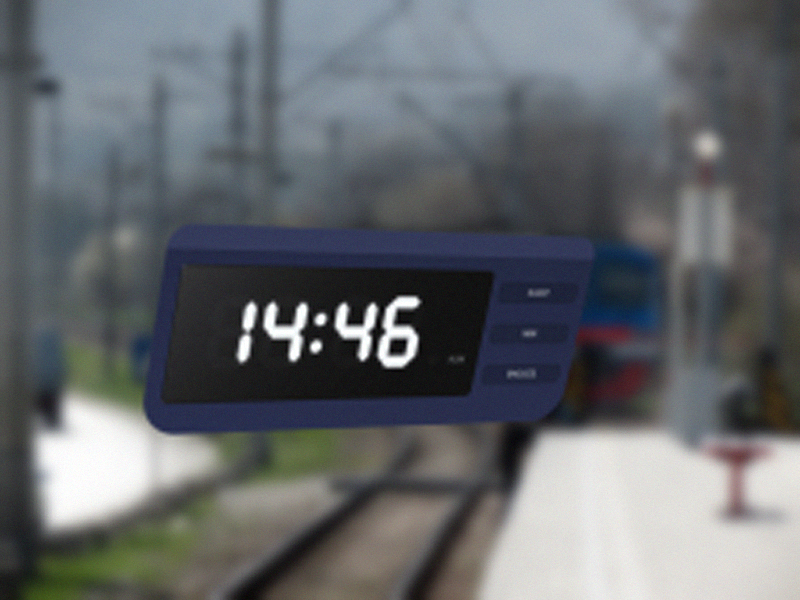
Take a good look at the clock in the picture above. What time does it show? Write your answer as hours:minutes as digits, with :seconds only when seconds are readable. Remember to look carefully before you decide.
14:46
